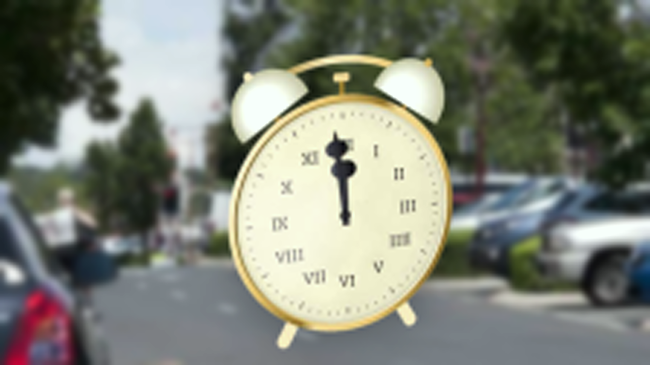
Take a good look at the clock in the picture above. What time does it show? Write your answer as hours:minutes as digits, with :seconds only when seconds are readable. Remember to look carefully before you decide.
11:59
